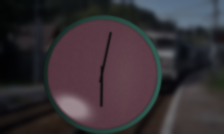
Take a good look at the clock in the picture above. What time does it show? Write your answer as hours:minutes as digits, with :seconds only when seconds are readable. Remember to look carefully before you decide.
6:02
